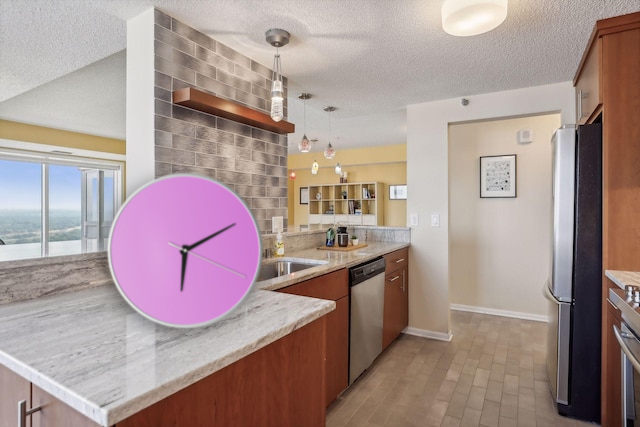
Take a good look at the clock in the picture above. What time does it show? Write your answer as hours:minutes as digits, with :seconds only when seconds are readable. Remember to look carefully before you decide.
6:10:19
